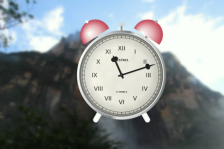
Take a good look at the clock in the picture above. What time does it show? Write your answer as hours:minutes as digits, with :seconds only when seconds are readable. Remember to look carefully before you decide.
11:12
